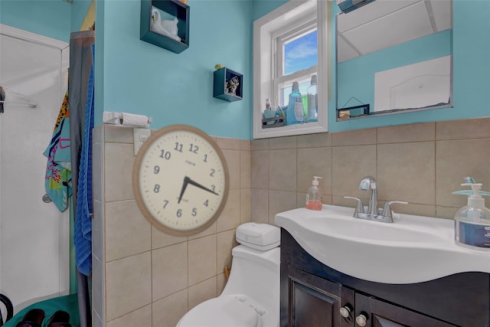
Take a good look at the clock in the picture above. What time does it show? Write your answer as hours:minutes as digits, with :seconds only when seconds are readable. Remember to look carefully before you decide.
6:16
